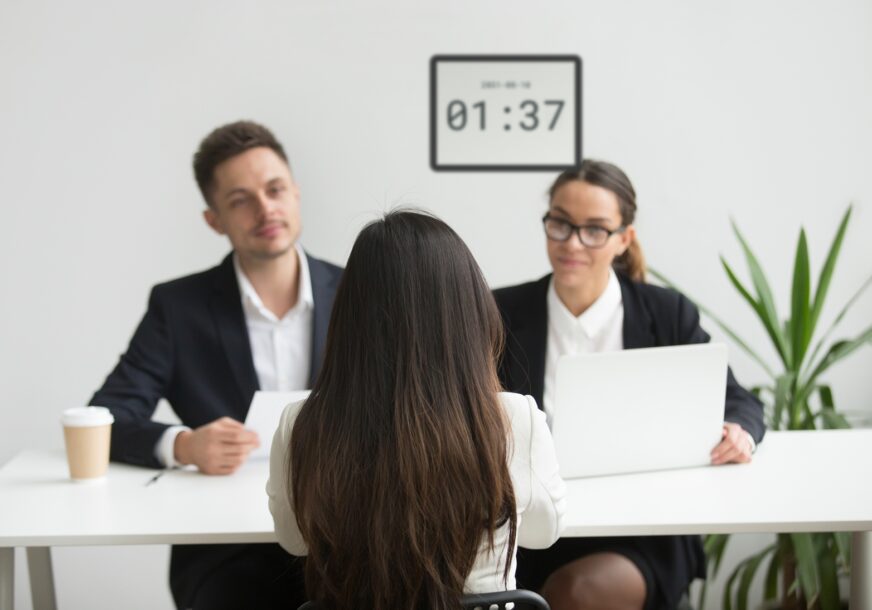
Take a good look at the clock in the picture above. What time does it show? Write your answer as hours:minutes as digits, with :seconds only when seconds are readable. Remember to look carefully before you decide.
1:37
